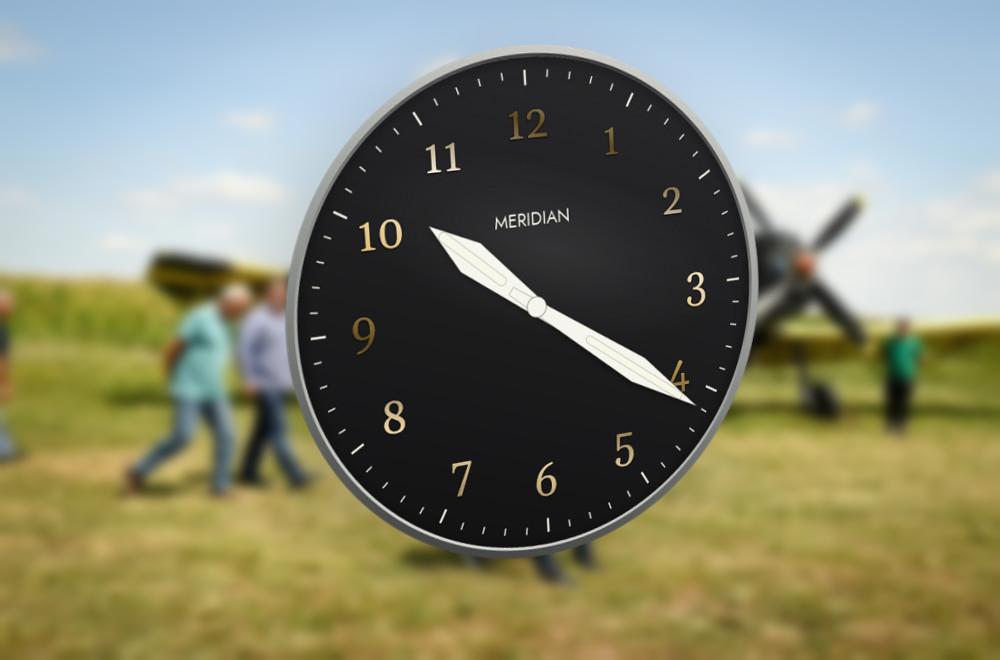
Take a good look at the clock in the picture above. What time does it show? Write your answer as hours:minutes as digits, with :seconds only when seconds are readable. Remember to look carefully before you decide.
10:21
